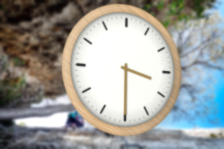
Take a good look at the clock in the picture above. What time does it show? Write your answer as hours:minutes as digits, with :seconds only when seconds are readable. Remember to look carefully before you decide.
3:30
